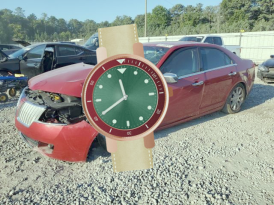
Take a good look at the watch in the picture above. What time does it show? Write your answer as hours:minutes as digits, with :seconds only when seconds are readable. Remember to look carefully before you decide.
11:40
